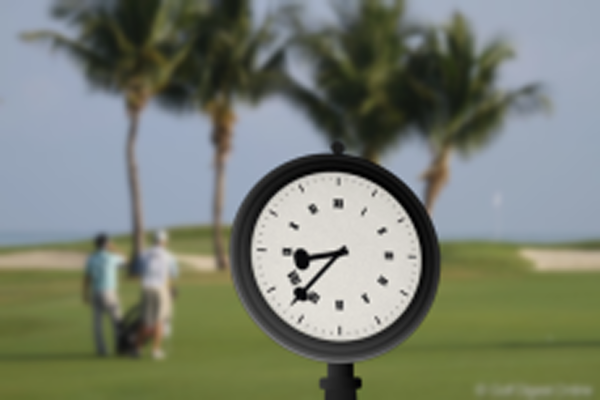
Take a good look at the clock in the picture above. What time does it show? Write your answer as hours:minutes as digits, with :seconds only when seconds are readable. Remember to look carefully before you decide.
8:37
